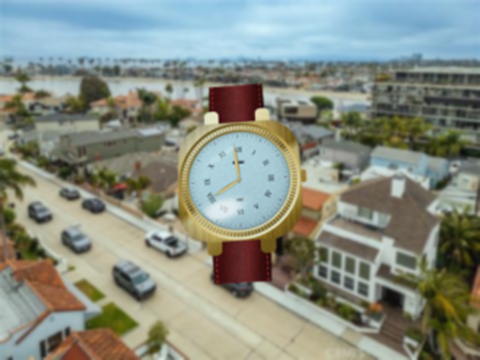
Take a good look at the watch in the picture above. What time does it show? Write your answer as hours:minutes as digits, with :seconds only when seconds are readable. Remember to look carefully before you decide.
7:59
